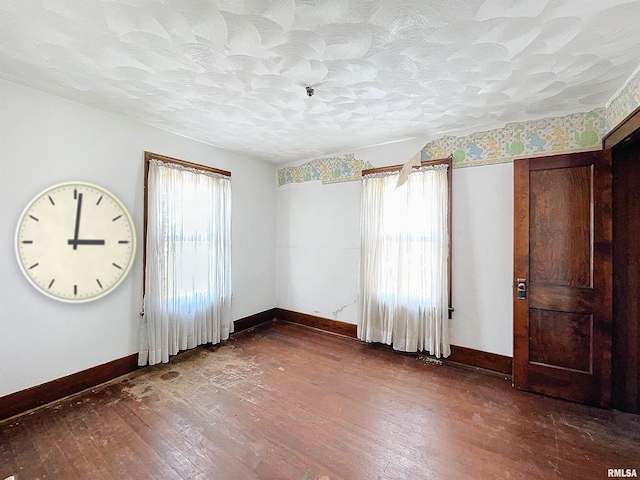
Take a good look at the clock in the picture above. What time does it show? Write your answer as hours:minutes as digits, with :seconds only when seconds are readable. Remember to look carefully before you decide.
3:01
